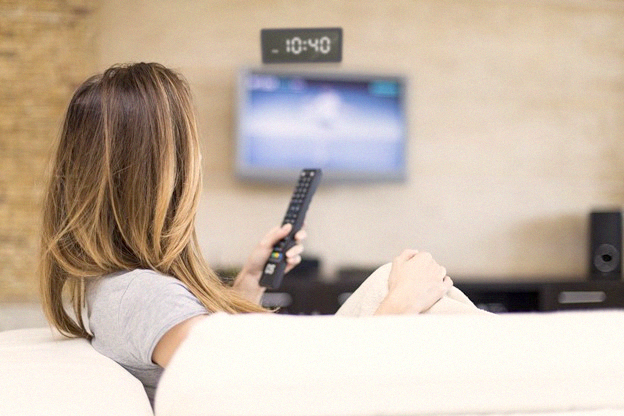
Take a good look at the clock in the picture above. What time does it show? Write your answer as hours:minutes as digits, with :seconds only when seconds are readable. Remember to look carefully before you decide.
10:40
